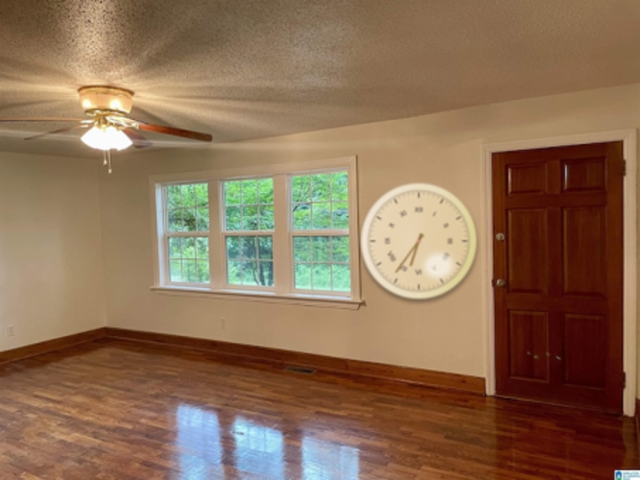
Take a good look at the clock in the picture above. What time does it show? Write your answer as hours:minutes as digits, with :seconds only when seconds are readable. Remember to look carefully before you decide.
6:36
